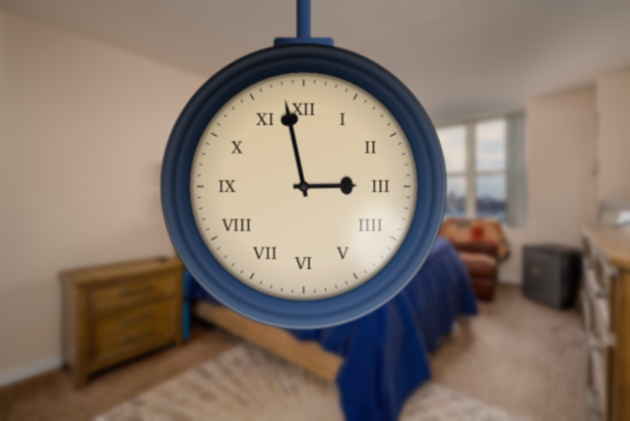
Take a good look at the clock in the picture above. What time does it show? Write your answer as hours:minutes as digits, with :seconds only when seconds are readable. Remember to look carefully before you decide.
2:58
